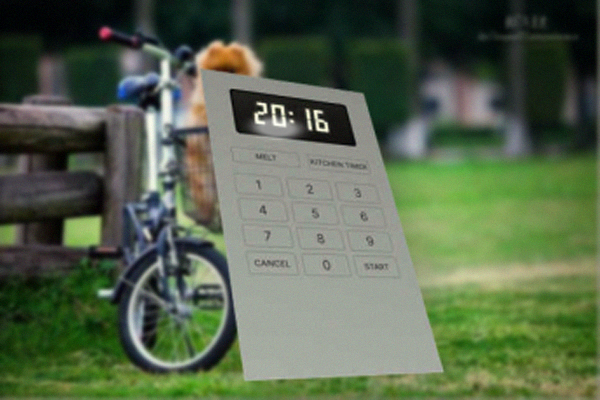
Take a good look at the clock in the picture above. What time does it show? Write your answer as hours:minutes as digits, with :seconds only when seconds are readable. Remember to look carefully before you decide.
20:16
